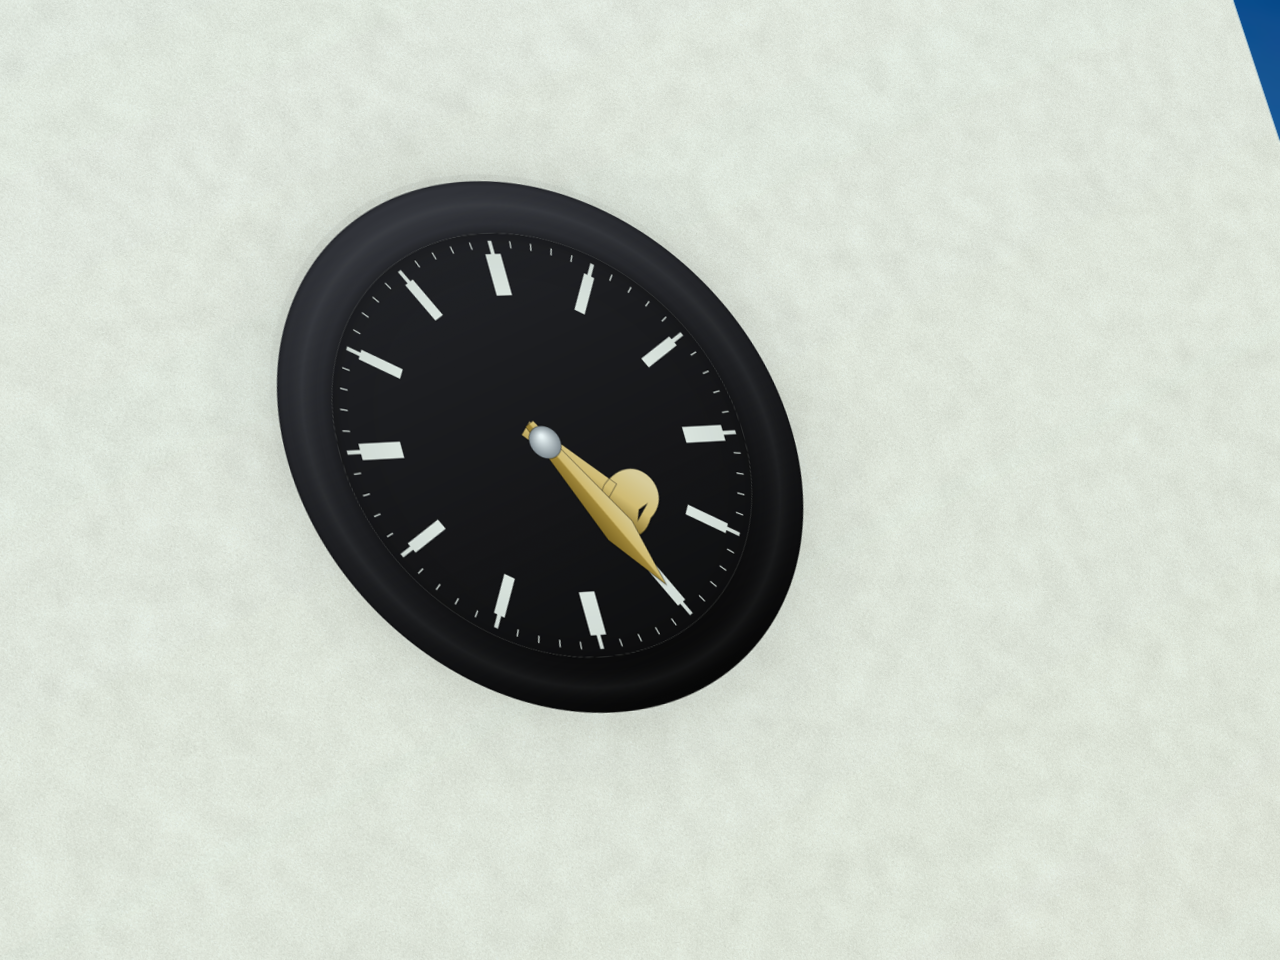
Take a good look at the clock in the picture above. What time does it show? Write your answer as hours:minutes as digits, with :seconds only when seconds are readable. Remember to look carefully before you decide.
4:25
